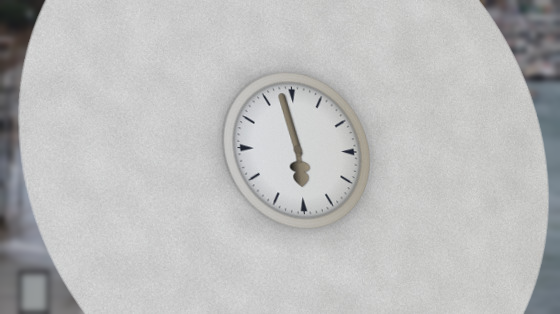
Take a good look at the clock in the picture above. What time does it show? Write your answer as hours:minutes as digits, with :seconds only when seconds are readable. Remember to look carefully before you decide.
5:58
